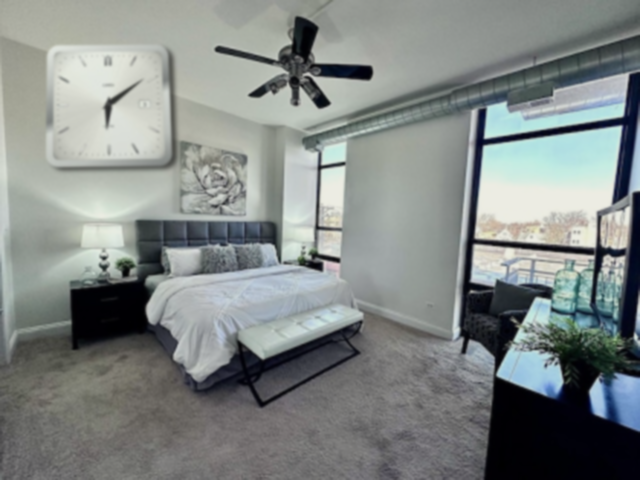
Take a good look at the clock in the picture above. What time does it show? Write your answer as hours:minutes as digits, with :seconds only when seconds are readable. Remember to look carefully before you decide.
6:09
